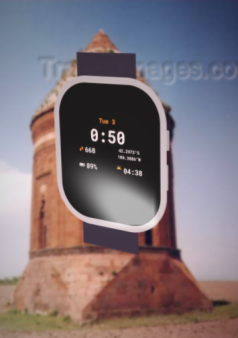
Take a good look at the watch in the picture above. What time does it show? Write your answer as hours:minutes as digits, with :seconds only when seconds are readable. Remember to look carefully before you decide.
0:50
